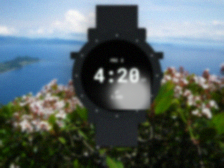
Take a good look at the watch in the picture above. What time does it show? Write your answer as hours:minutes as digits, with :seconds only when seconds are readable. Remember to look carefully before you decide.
4:20
